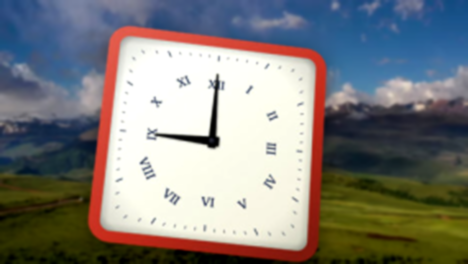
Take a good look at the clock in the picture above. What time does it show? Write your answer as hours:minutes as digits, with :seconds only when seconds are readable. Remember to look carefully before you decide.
9:00
